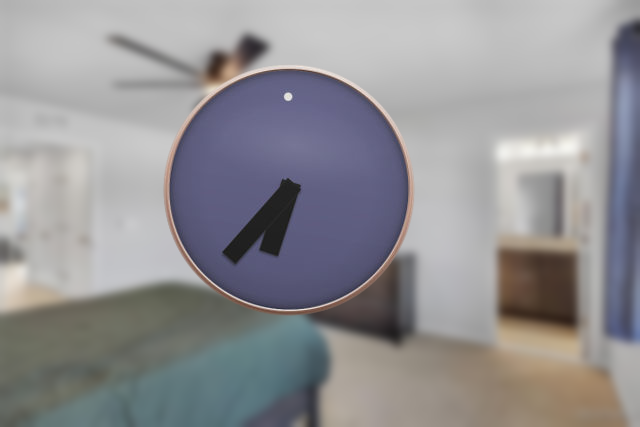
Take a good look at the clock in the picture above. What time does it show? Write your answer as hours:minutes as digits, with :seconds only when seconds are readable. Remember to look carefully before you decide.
6:37
